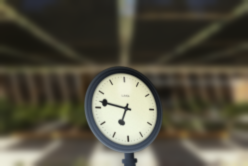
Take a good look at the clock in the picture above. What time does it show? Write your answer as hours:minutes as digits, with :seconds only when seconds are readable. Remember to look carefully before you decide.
6:47
